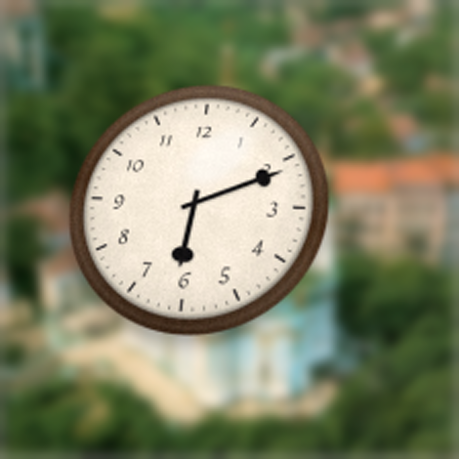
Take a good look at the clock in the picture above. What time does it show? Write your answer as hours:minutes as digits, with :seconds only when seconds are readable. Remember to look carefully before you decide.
6:11
